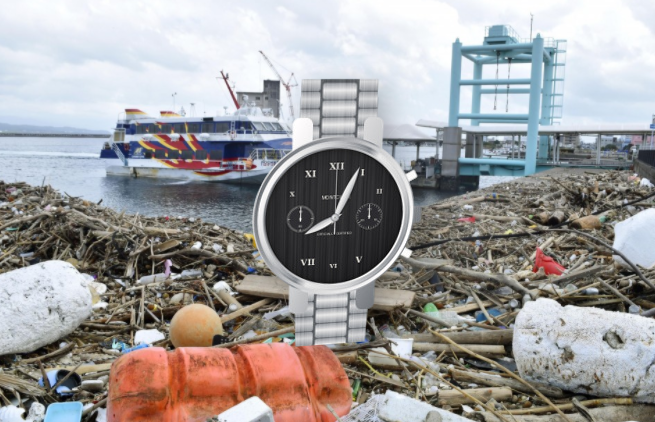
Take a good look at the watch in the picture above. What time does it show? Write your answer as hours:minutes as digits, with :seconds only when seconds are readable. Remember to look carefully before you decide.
8:04
